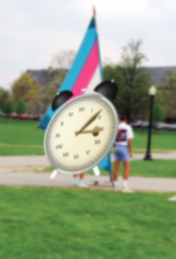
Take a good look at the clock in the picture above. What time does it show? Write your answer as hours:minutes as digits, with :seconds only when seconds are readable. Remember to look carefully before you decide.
3:08
